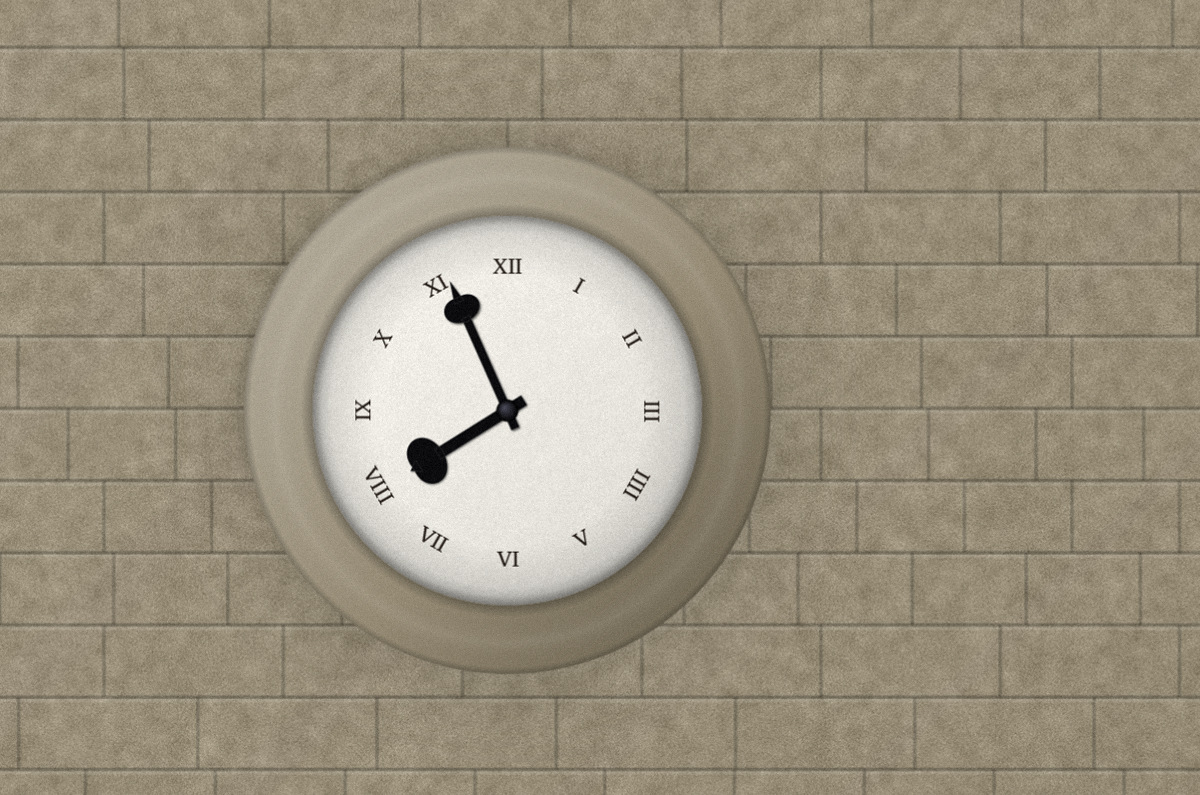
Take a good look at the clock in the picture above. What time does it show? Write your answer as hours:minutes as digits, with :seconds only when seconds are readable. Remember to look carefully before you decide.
7:56
